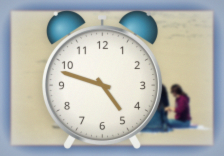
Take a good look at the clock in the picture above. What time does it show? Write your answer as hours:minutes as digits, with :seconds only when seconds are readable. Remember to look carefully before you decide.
4:48
